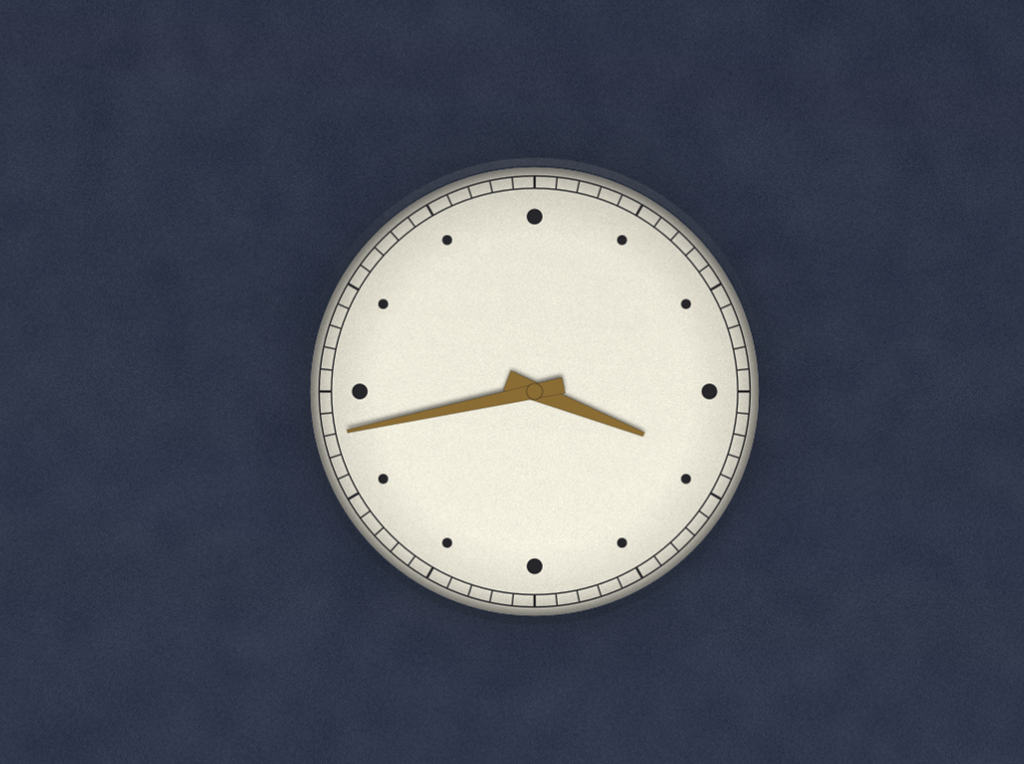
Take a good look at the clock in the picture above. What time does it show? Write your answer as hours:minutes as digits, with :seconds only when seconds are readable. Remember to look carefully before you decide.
3:43
